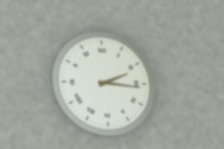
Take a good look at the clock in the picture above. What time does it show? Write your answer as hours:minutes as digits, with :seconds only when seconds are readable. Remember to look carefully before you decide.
2:16
